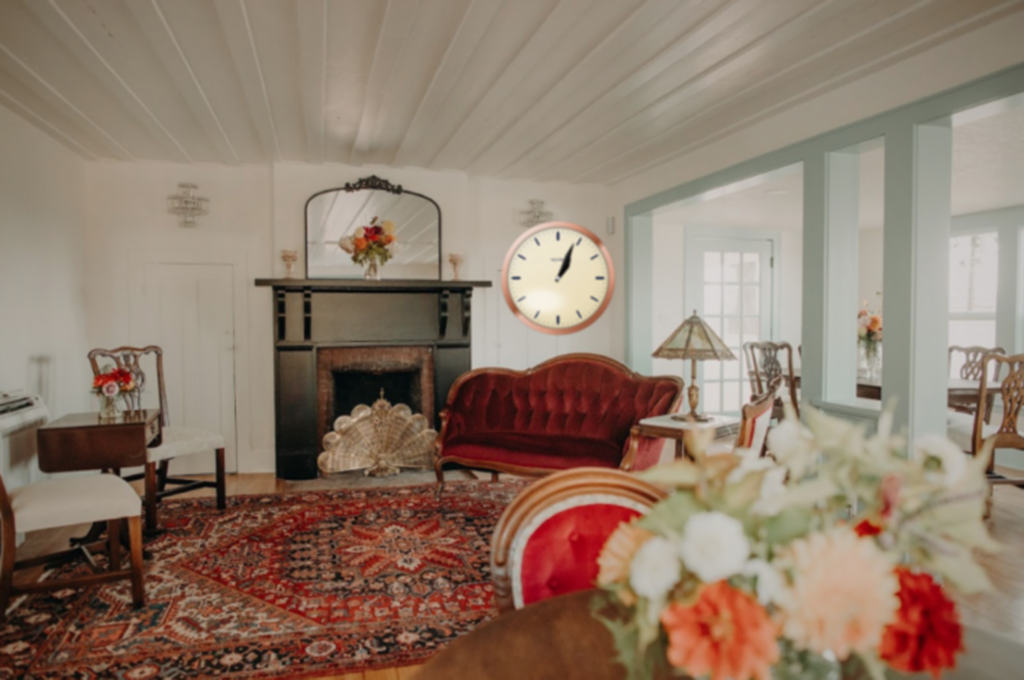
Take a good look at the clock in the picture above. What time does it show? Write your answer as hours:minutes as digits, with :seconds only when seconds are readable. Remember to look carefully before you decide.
1:04
